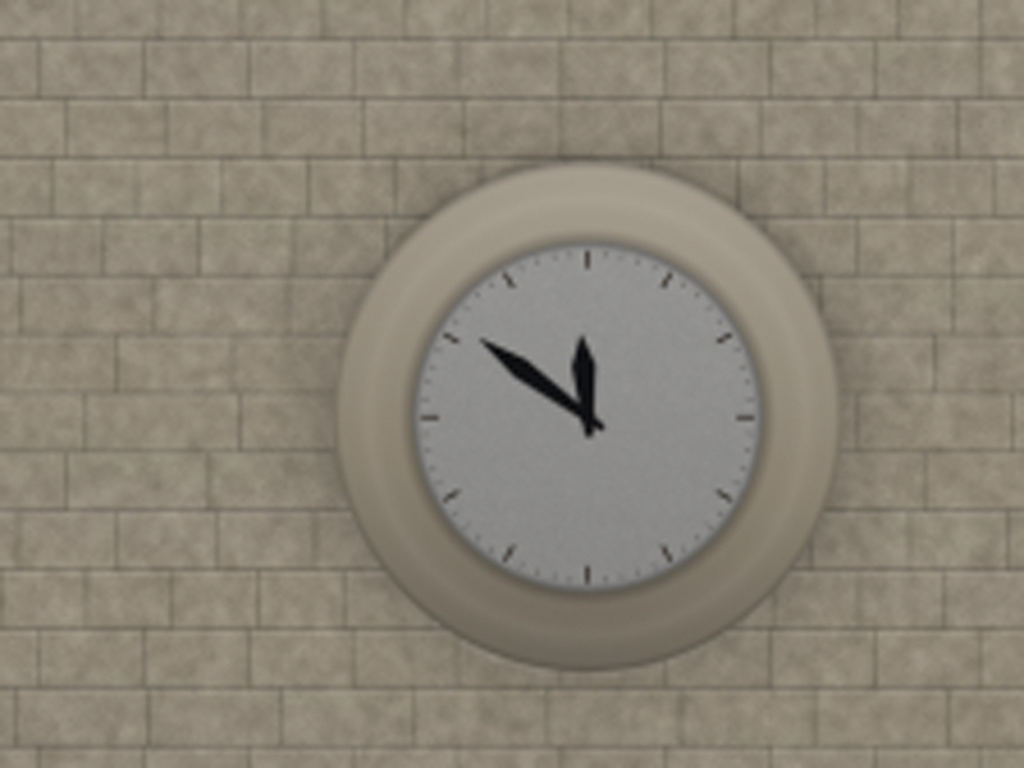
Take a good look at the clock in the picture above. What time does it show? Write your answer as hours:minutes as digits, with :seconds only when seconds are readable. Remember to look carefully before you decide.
11:51
